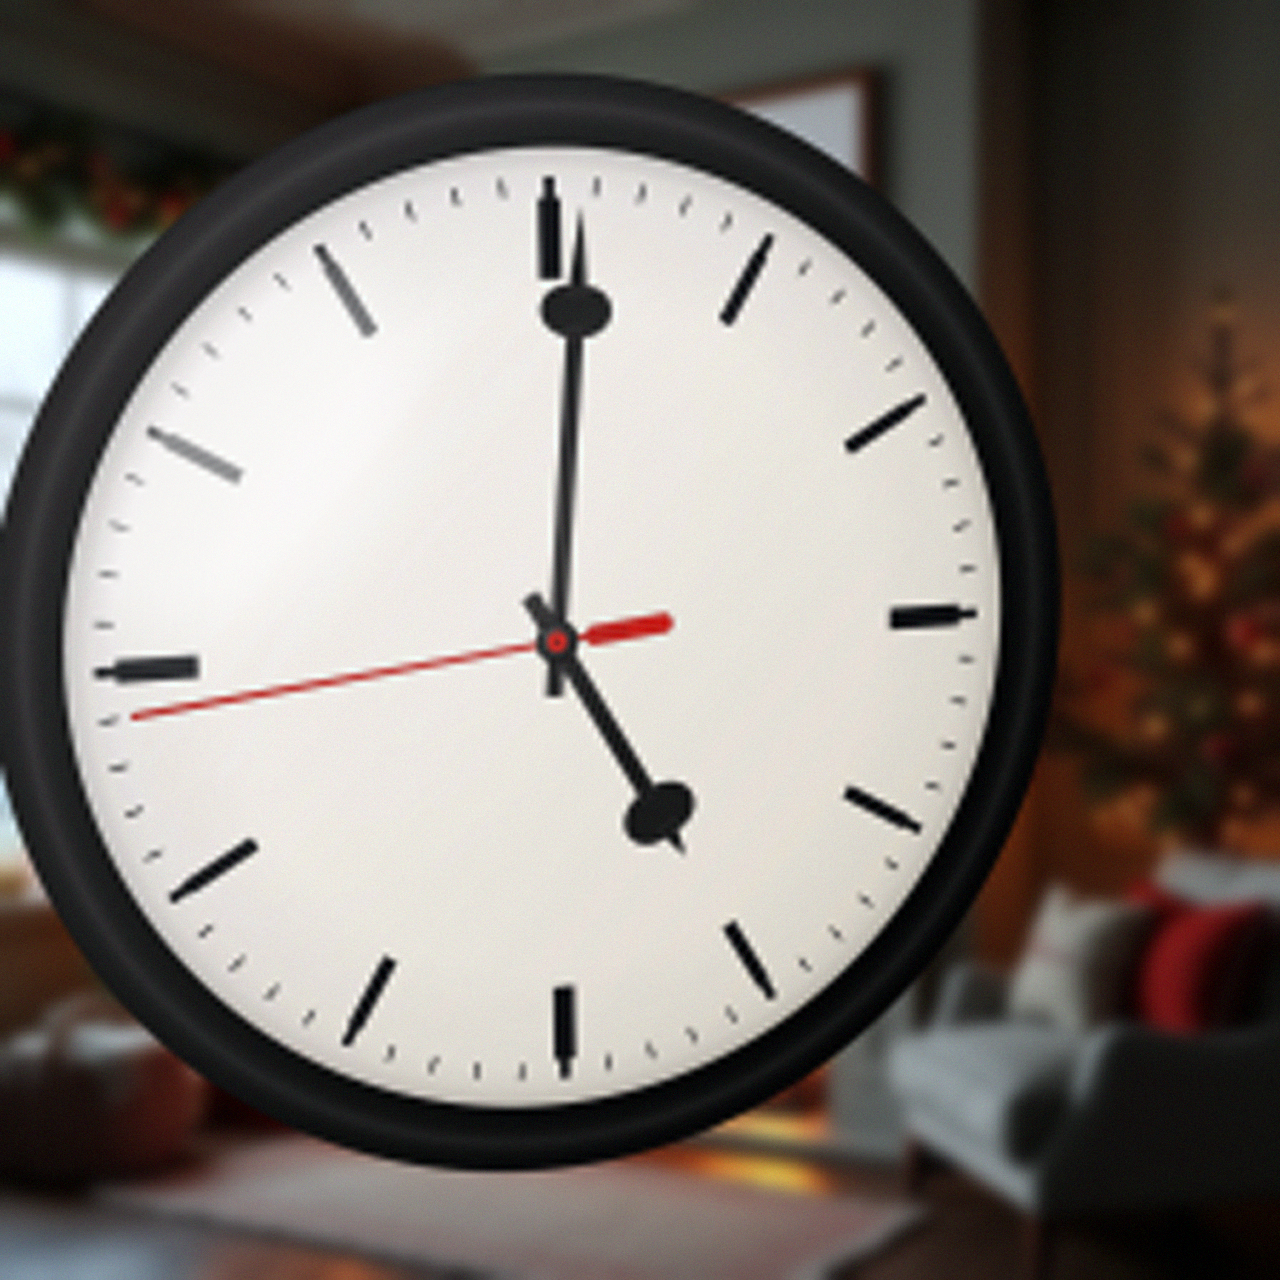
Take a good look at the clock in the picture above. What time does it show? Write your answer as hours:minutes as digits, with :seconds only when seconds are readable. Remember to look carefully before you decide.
5:00:44
